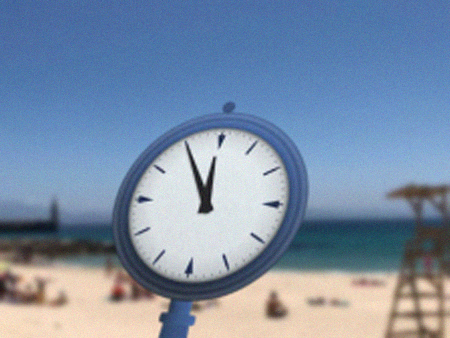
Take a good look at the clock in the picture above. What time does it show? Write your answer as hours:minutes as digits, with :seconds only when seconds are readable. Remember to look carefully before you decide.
11:55
